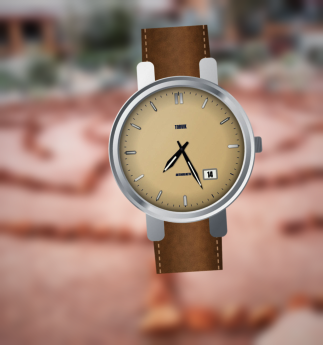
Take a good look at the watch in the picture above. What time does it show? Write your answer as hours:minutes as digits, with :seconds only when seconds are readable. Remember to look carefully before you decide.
7:26
